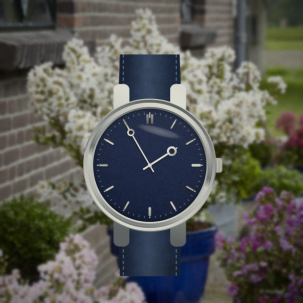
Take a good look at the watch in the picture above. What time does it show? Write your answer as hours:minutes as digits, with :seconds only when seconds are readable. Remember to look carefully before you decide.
1:55
